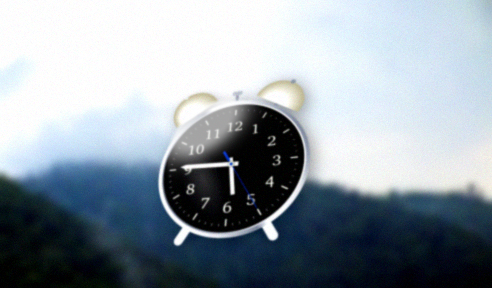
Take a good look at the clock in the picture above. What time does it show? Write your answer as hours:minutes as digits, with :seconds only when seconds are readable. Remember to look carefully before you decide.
5:45:25
